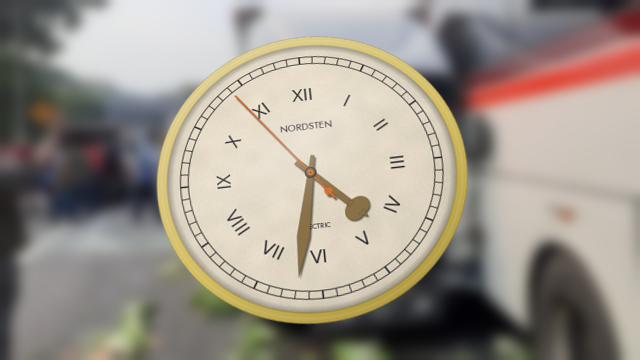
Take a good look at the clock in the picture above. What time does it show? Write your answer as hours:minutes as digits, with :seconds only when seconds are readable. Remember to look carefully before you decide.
4:31:54
